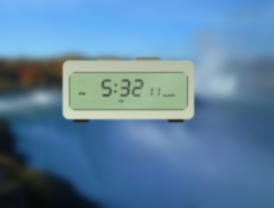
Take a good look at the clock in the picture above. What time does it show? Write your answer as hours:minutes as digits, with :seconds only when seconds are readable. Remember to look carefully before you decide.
5:32
